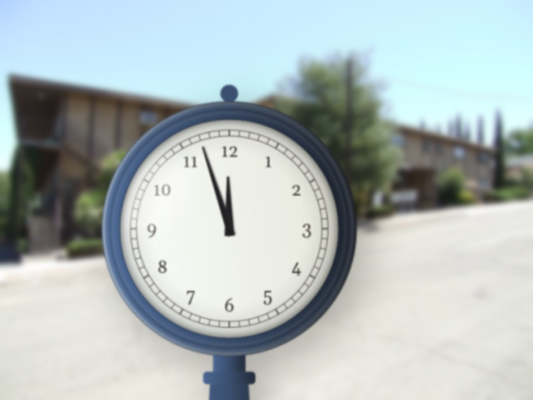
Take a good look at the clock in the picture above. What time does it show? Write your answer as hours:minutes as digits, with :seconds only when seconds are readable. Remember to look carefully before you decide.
11:57
